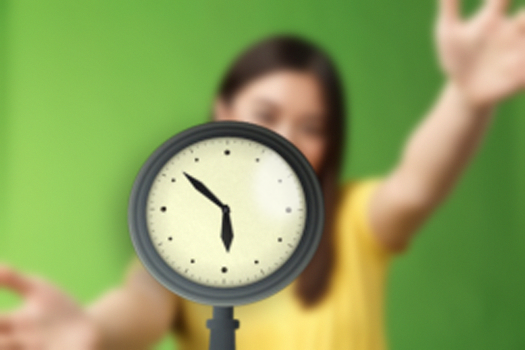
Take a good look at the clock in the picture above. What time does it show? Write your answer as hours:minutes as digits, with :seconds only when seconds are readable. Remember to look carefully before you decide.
5:52
